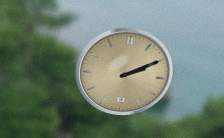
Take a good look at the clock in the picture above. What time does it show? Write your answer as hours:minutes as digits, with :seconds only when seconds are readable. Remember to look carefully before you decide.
2:10
